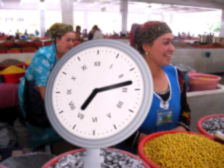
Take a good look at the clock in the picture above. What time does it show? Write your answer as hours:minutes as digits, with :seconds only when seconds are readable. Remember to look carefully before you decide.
7:13
